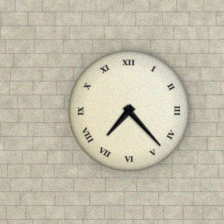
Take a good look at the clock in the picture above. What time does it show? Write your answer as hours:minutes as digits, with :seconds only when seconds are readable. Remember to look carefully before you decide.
7:23
